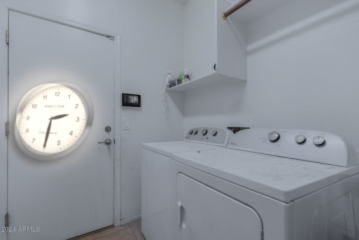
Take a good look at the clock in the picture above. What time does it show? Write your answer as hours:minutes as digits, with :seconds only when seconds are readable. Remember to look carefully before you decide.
2:30
